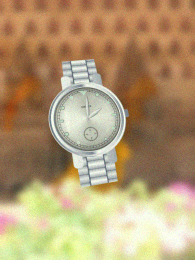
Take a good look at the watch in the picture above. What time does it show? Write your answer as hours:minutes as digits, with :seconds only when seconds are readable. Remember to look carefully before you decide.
2:01
